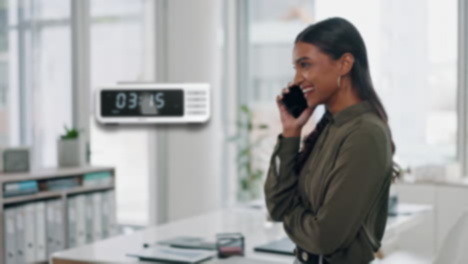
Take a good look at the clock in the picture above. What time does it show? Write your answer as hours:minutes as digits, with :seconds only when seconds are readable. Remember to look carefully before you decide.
3:15
